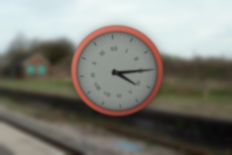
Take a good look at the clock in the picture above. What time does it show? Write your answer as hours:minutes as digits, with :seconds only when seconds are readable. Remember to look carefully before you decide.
4:15
